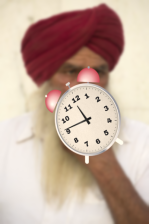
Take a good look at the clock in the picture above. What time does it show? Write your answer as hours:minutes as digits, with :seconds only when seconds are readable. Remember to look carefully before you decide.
11:46
